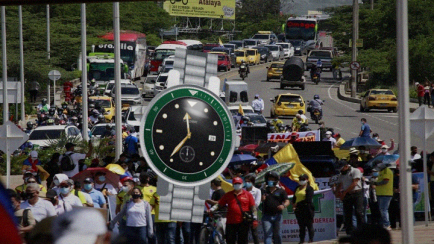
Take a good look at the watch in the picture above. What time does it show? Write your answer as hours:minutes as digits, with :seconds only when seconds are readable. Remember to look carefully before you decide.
11:36
